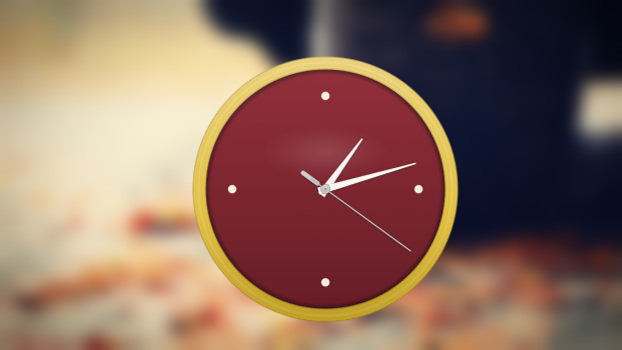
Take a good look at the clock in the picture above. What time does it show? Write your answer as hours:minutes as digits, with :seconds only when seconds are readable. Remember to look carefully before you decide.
1:12:21
